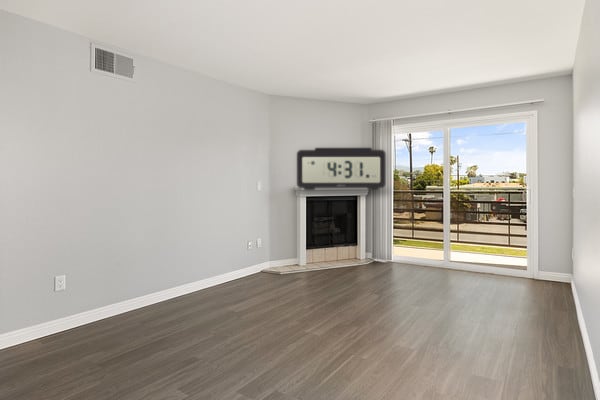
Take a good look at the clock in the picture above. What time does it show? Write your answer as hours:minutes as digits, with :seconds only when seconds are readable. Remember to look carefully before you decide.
4:31
